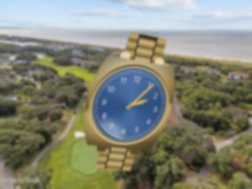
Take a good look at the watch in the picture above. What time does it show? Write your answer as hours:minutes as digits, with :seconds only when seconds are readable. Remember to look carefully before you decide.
2:06
